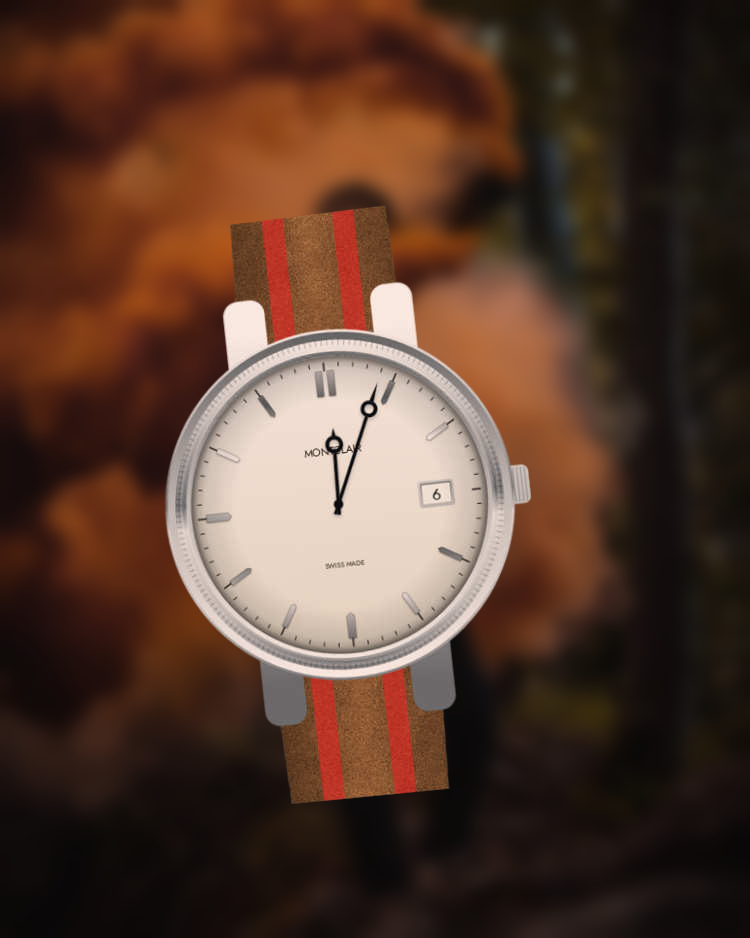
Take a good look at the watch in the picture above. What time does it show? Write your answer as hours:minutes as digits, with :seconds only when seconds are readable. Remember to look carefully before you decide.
12:04
